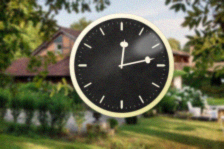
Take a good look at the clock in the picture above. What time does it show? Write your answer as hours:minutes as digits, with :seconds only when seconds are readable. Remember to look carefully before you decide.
12:13
